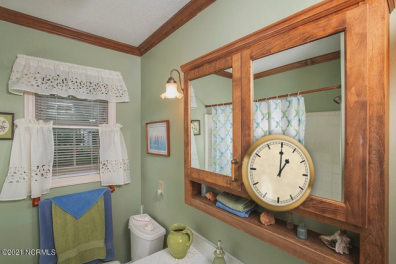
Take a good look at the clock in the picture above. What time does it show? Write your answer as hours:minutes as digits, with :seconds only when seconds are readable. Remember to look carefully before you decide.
1:00
